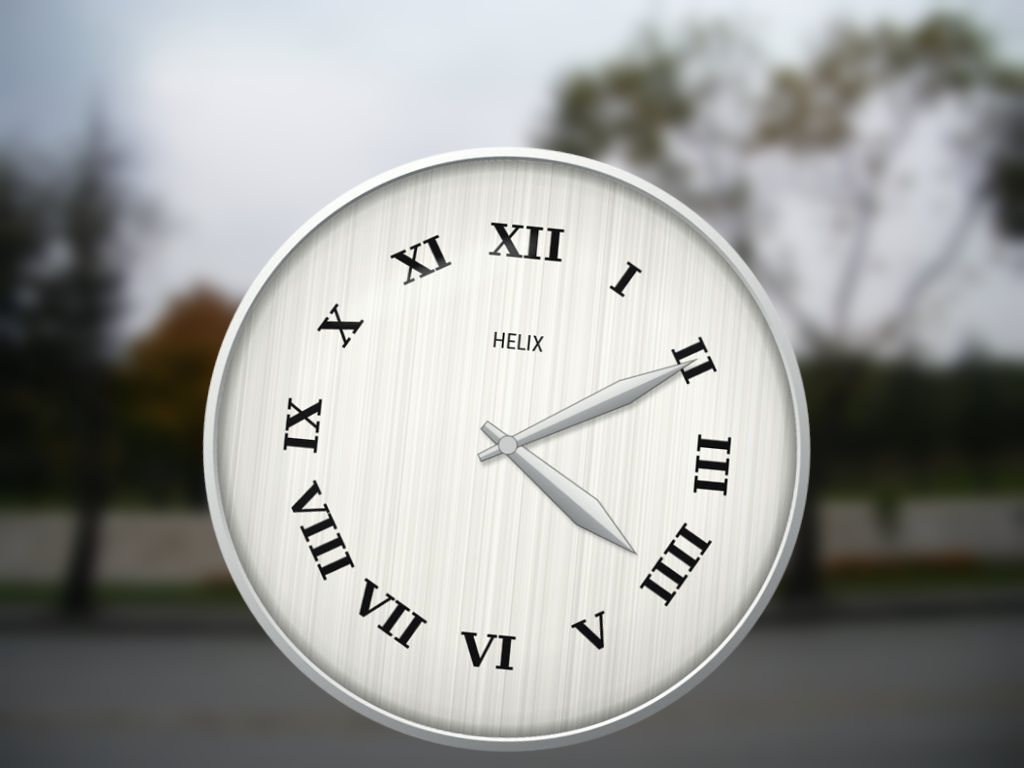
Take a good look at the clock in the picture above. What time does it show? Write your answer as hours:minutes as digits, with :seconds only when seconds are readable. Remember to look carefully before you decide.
4:10
